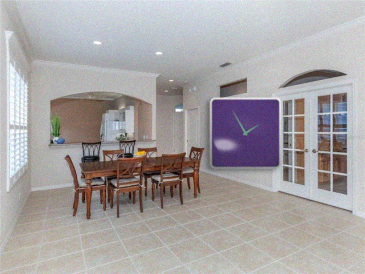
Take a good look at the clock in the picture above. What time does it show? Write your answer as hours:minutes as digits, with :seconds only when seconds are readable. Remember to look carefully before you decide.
1:55
